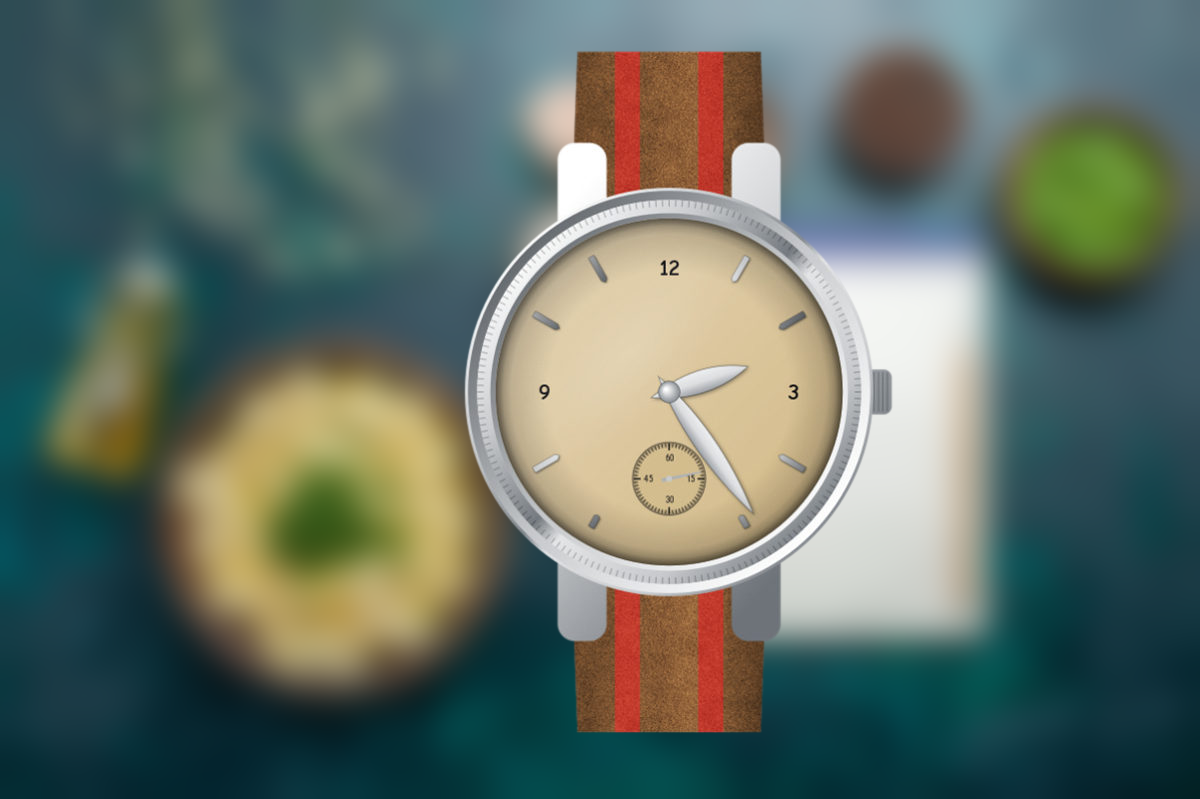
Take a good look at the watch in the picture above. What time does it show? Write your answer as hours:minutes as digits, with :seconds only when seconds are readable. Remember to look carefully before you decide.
2:24:13
